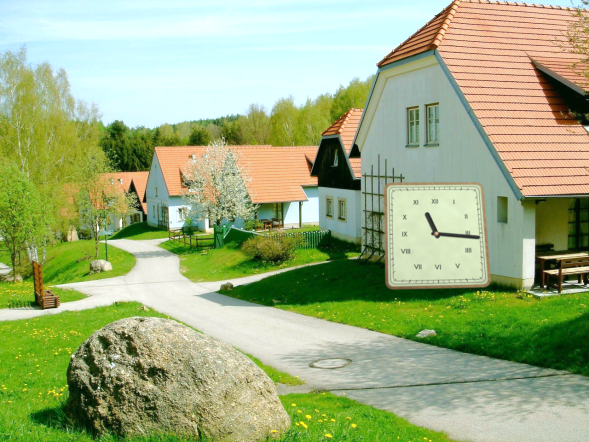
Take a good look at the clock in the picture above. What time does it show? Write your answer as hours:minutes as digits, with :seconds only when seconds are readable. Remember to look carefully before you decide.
11:16
